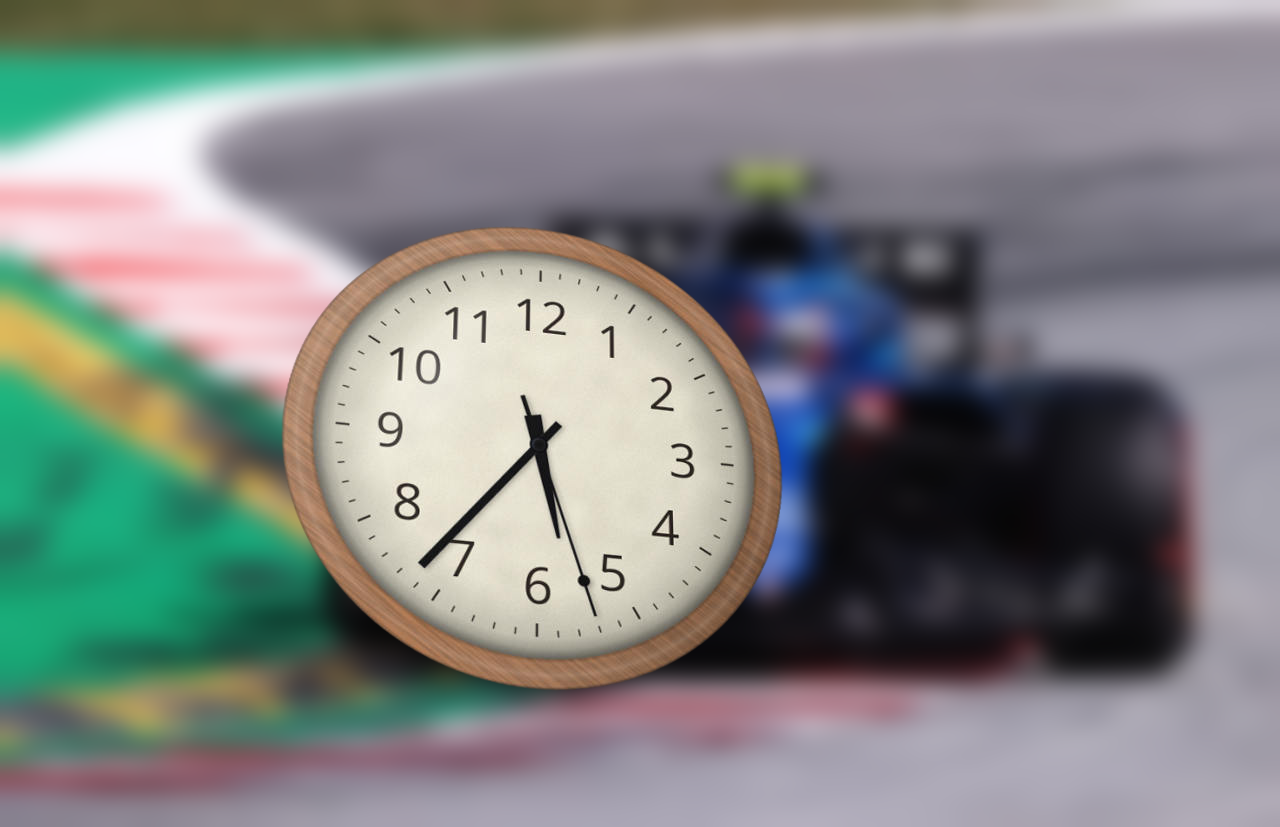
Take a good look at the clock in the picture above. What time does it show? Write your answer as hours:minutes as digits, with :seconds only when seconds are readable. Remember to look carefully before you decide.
5:36:27
